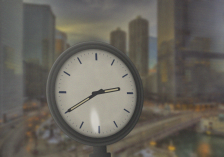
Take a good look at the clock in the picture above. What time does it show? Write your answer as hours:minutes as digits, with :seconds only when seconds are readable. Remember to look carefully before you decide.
2:40
